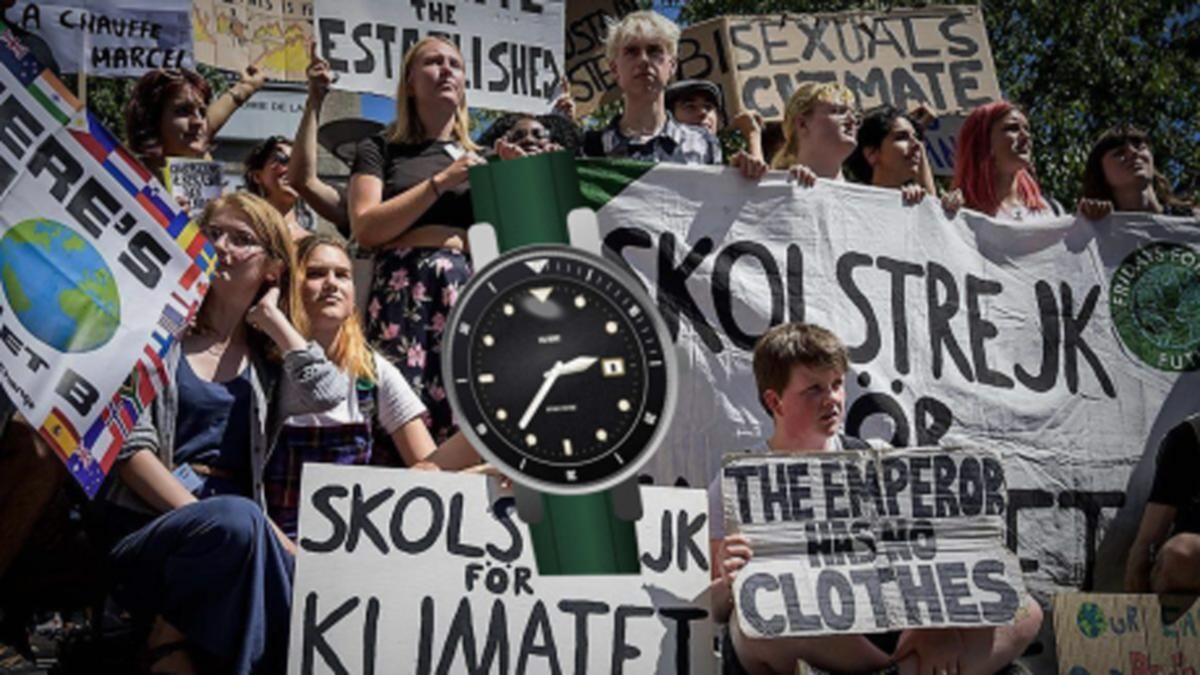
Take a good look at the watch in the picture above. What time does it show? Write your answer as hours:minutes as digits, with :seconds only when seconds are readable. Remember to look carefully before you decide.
2:37
